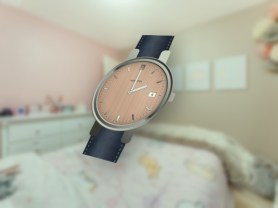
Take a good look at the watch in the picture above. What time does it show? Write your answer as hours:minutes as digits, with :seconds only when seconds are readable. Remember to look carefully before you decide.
2:00
